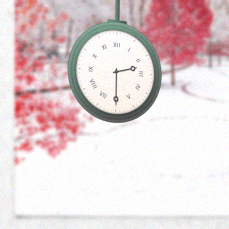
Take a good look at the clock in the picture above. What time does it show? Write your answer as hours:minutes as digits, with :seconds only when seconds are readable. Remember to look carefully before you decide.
2:30
